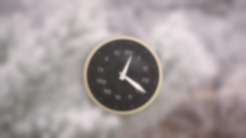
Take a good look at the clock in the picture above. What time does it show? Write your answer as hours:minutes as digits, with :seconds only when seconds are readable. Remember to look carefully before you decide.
12:19
